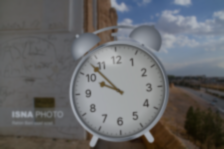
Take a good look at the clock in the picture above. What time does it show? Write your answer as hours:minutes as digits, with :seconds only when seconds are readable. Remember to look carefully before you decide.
9:53
